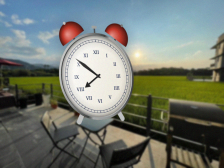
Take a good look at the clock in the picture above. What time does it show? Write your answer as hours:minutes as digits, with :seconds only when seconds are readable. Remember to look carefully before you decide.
7:51
